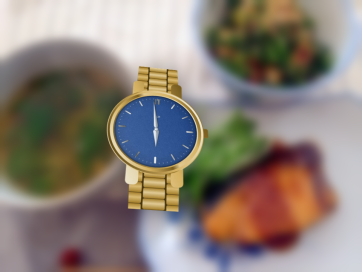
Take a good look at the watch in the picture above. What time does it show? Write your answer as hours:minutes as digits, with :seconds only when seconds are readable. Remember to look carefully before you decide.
5:59
